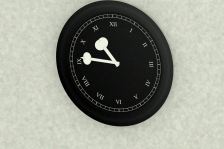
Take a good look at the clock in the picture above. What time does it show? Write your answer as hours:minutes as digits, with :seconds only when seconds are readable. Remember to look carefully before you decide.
10:46
